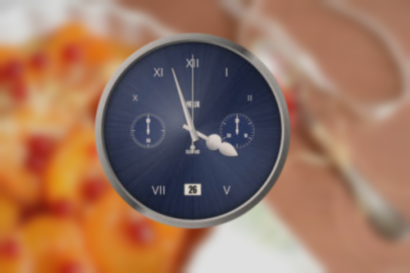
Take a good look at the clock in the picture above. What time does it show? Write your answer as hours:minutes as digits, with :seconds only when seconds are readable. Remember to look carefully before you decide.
3:57
